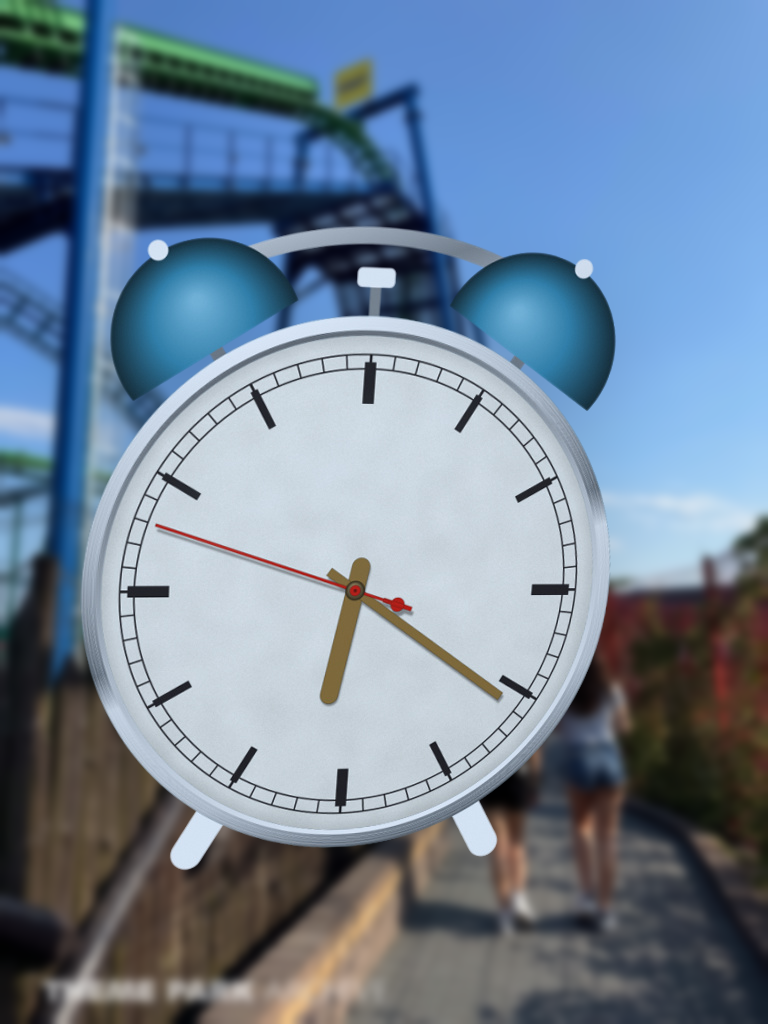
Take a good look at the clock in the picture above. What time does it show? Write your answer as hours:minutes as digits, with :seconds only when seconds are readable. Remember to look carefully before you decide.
6:20:48
